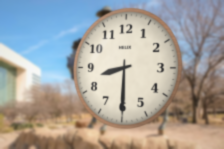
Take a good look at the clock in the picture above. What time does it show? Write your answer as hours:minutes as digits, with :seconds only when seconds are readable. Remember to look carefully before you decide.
8:30
